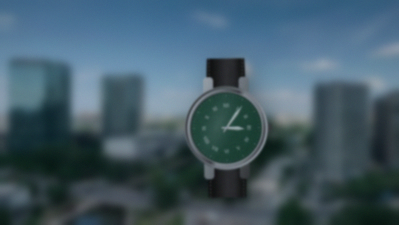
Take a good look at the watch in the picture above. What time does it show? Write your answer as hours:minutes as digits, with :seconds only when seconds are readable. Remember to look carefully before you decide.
3:06
